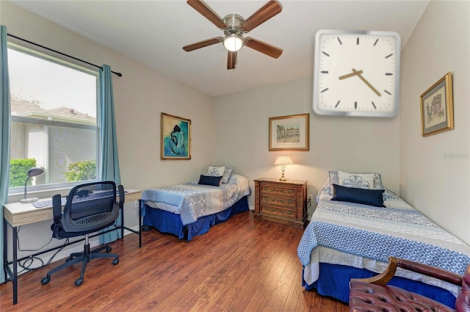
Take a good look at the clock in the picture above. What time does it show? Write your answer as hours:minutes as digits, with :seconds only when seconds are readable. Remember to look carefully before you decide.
8:22
